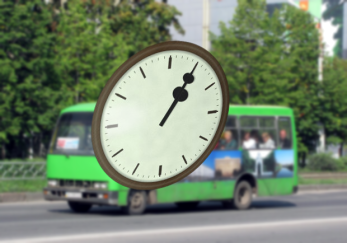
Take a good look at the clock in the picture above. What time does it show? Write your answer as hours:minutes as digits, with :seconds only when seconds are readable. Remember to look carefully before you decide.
1:05
